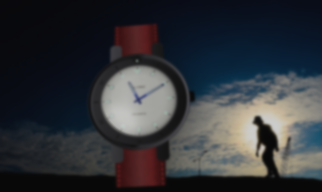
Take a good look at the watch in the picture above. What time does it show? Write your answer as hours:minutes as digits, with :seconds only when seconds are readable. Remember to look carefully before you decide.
11:10
